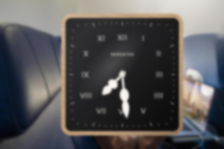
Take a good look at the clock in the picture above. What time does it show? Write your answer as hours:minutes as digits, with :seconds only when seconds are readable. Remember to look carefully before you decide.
7:29
